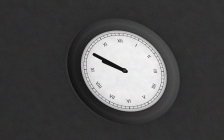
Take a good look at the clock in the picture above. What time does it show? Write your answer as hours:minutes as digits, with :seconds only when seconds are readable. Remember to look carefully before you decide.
9:50
